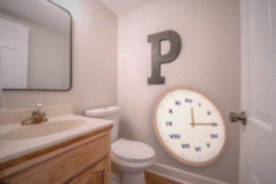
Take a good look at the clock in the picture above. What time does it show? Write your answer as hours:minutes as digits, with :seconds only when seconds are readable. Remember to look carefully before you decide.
12:15
